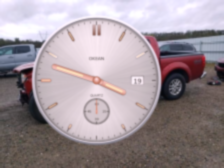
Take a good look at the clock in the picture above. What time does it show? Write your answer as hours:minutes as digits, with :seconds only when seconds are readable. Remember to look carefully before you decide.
3:48
